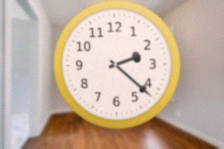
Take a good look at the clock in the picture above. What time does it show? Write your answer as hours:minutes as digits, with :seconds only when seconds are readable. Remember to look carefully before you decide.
2:22
